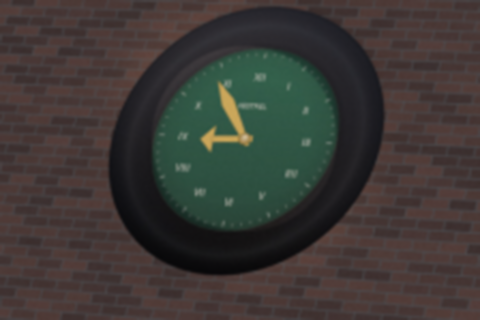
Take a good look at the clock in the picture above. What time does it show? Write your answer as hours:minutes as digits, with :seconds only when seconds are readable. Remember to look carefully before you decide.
8:54
